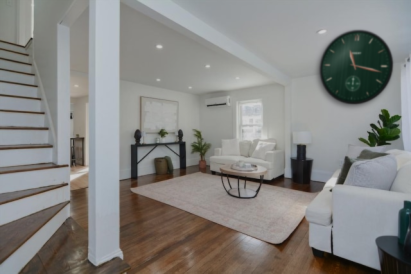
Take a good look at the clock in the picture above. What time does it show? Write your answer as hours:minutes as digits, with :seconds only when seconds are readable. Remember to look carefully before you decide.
11:17
